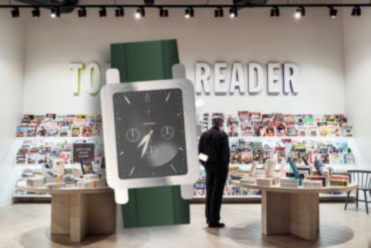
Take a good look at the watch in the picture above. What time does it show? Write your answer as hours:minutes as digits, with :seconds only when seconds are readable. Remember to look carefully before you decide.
7:34
